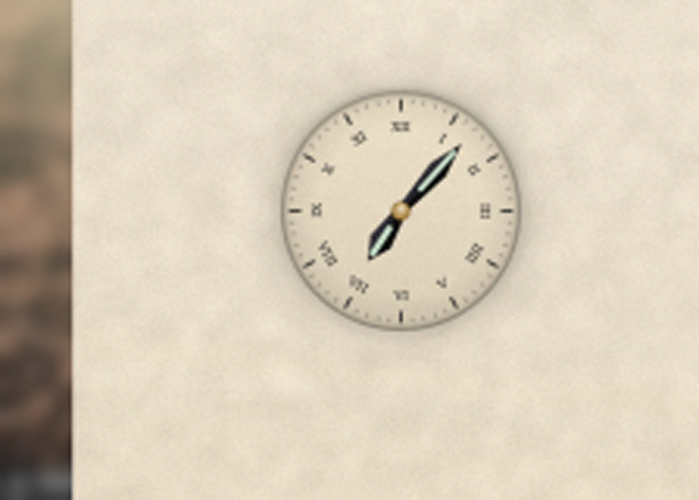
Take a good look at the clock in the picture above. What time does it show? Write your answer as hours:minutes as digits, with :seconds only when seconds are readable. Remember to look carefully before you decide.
7:07
